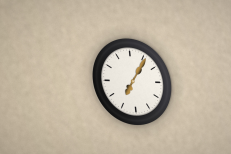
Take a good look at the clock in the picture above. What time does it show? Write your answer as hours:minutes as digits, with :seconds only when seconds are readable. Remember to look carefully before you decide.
7:06
